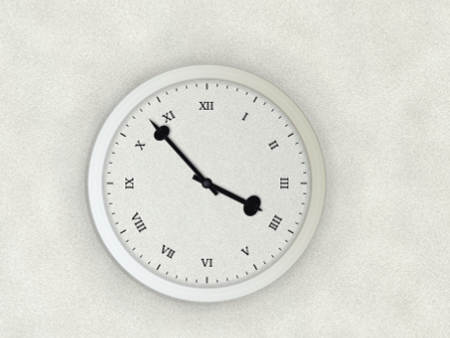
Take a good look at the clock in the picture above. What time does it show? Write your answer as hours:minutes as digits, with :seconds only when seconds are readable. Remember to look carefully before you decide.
3:53
